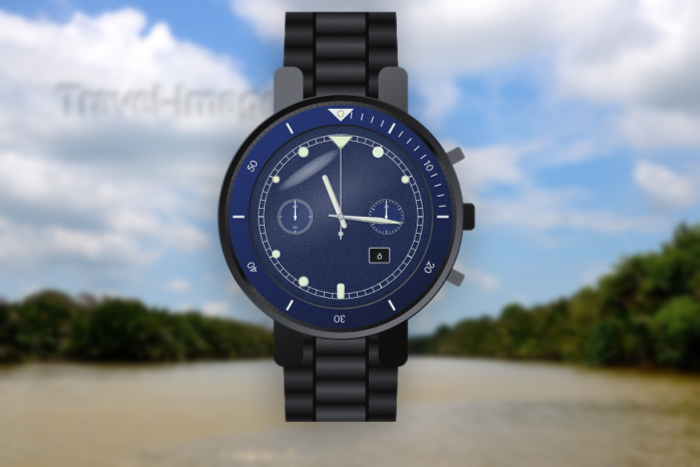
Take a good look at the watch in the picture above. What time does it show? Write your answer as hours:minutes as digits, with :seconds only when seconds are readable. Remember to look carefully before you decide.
11:16
